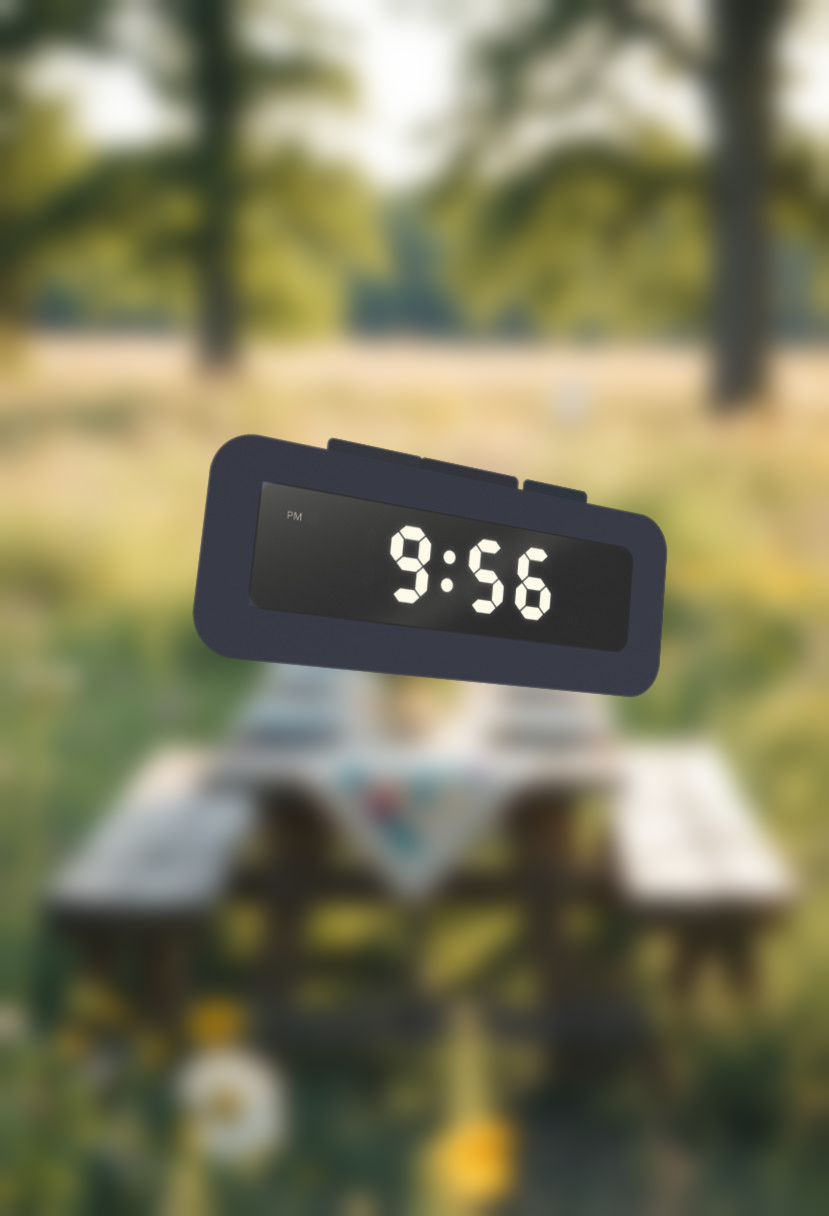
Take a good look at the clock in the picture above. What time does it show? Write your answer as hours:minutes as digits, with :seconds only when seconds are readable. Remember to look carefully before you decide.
9:56
